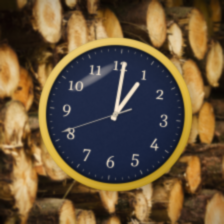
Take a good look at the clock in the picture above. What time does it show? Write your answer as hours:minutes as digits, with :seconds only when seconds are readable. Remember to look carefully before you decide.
1:00:41
